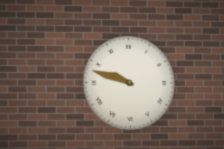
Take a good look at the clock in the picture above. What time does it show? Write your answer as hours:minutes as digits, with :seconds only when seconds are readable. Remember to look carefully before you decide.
9:48
